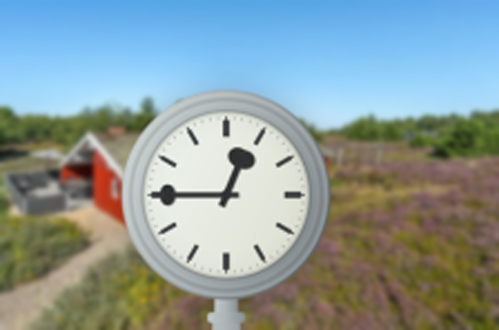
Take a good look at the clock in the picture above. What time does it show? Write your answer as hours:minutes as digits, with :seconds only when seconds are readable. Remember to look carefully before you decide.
12:45
